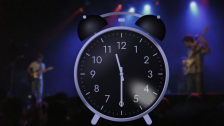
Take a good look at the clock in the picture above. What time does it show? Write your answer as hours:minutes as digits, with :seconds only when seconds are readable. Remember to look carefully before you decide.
11:30
